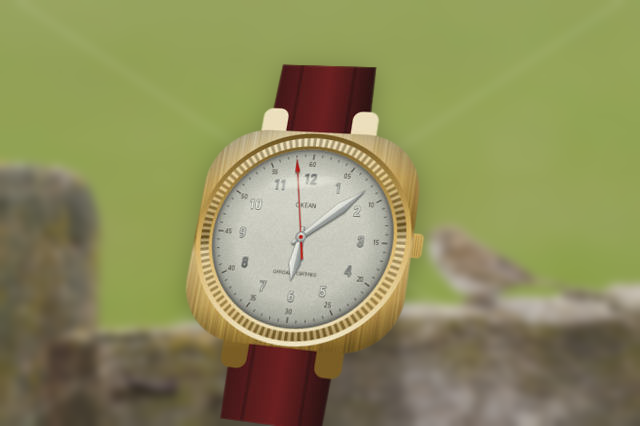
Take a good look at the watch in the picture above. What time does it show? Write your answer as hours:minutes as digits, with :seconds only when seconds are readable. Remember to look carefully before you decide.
6:07:58
